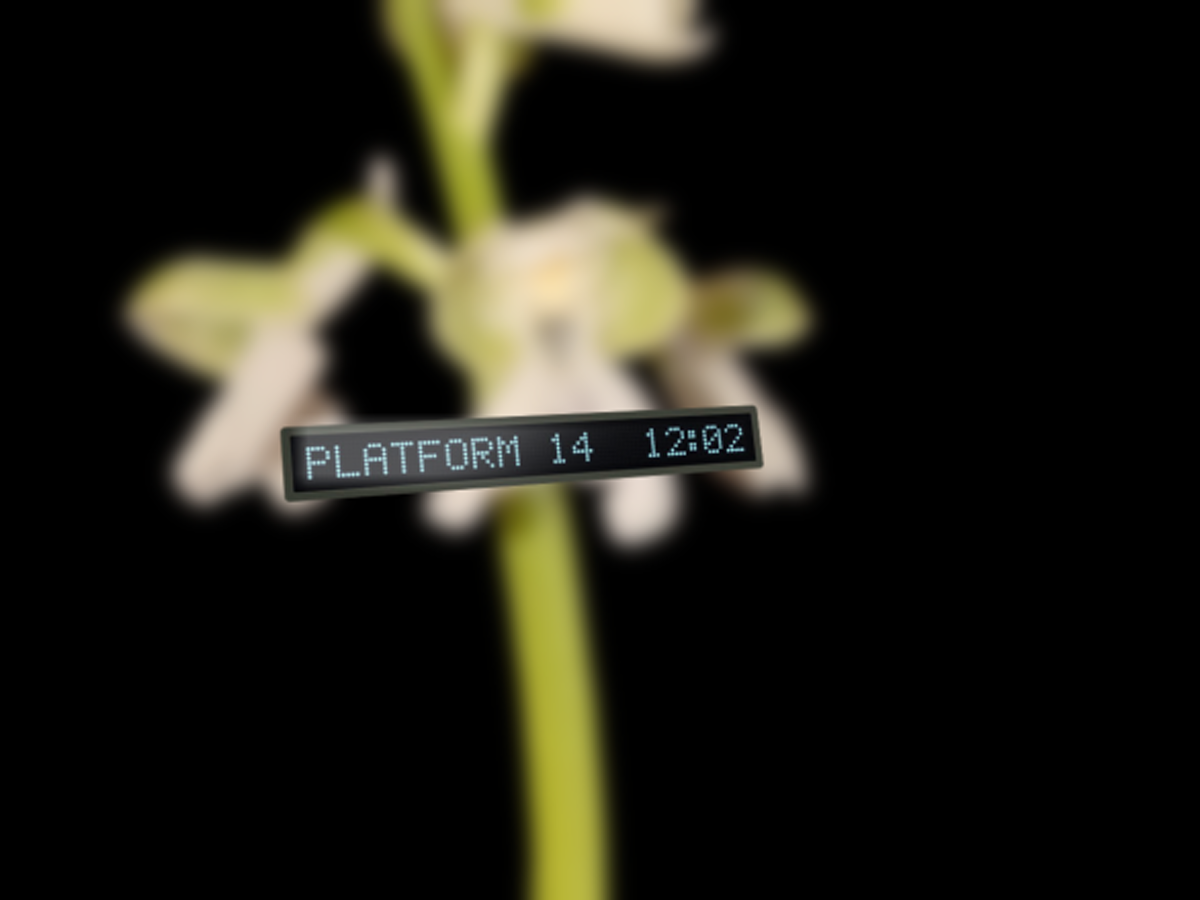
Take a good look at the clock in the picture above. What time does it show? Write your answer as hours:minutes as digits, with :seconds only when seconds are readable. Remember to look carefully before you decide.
12:02
